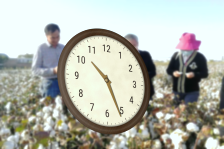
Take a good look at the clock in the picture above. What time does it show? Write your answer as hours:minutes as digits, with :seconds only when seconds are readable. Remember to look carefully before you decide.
10:26
